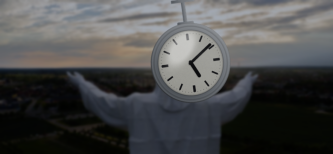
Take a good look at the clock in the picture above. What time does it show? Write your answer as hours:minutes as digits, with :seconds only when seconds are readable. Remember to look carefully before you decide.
5:09
